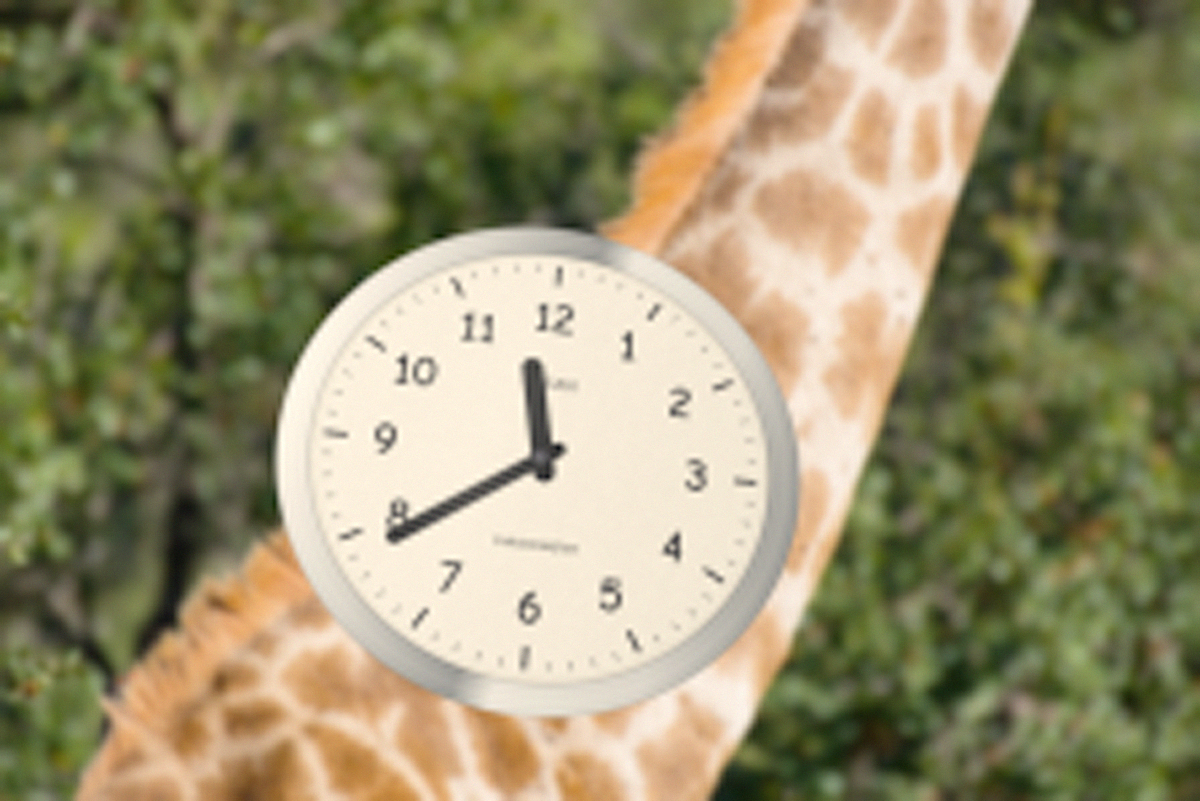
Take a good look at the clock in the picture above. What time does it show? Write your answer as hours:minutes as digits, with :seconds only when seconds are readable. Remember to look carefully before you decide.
11:39
